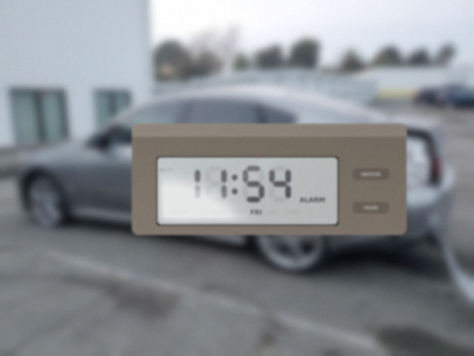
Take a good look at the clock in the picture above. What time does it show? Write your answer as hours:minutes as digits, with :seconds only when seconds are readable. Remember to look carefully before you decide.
11:54
